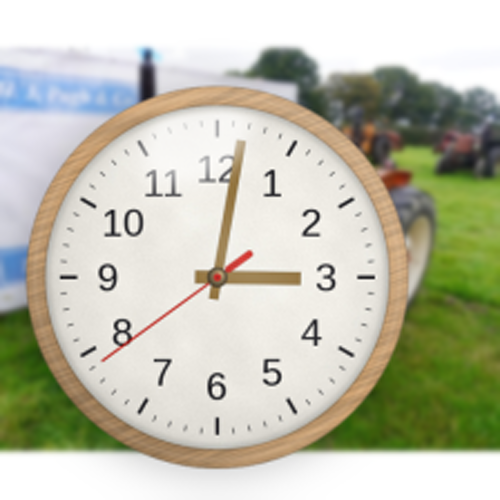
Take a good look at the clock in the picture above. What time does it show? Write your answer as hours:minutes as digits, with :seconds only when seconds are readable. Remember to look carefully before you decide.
3:01:39
